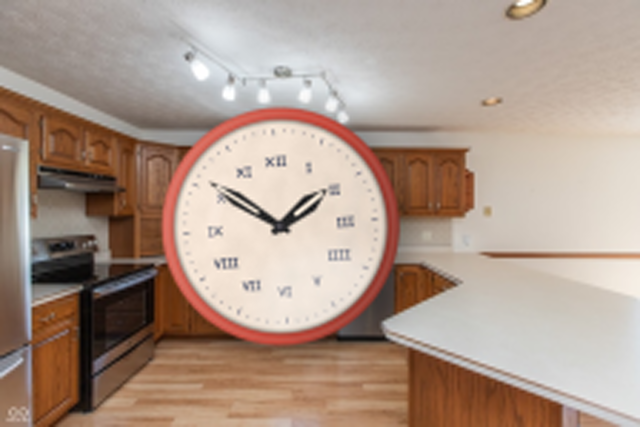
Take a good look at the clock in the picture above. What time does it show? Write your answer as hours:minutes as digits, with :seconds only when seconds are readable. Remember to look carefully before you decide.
1:51
